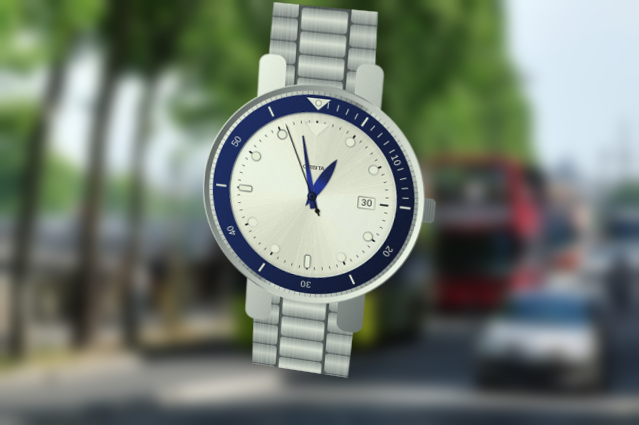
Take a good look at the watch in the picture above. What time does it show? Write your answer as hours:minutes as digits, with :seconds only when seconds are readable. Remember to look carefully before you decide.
12:57:56
